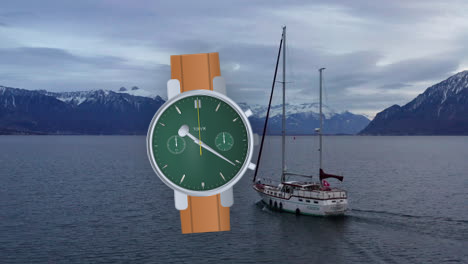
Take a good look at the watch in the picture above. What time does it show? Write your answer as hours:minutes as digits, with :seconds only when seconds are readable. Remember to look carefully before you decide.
10:21
